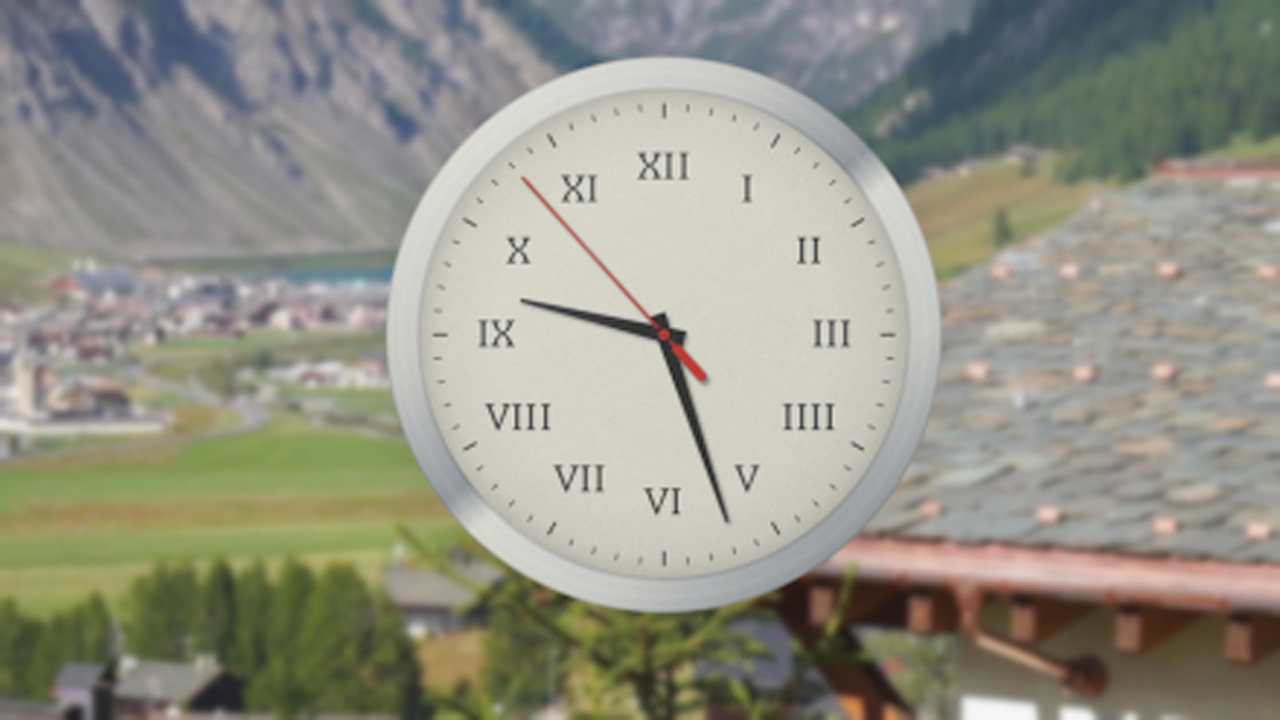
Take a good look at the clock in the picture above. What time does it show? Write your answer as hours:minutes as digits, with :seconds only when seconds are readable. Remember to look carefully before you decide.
9:26:53
